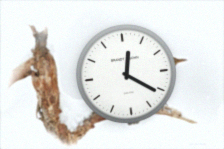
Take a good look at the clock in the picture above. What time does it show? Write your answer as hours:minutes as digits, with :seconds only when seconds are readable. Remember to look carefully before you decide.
12:21
